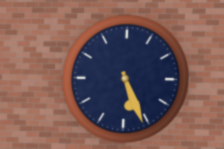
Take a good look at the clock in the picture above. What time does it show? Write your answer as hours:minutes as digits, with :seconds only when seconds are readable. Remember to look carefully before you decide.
5:26
